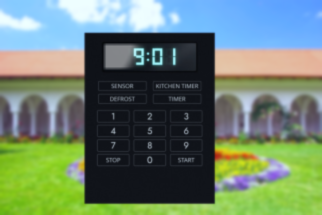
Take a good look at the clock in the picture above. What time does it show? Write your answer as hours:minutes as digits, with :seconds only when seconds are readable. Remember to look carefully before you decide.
9:01
